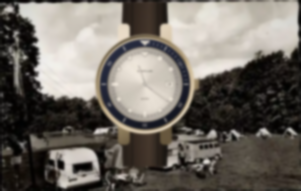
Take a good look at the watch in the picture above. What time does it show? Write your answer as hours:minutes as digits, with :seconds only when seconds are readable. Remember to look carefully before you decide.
11:21
